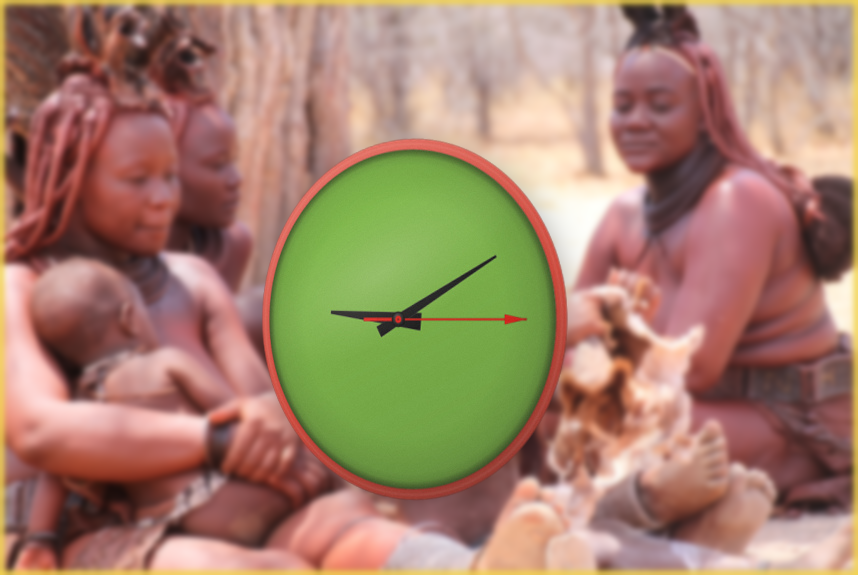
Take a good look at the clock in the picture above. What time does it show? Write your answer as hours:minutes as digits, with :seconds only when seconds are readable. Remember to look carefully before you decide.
9:10:15
